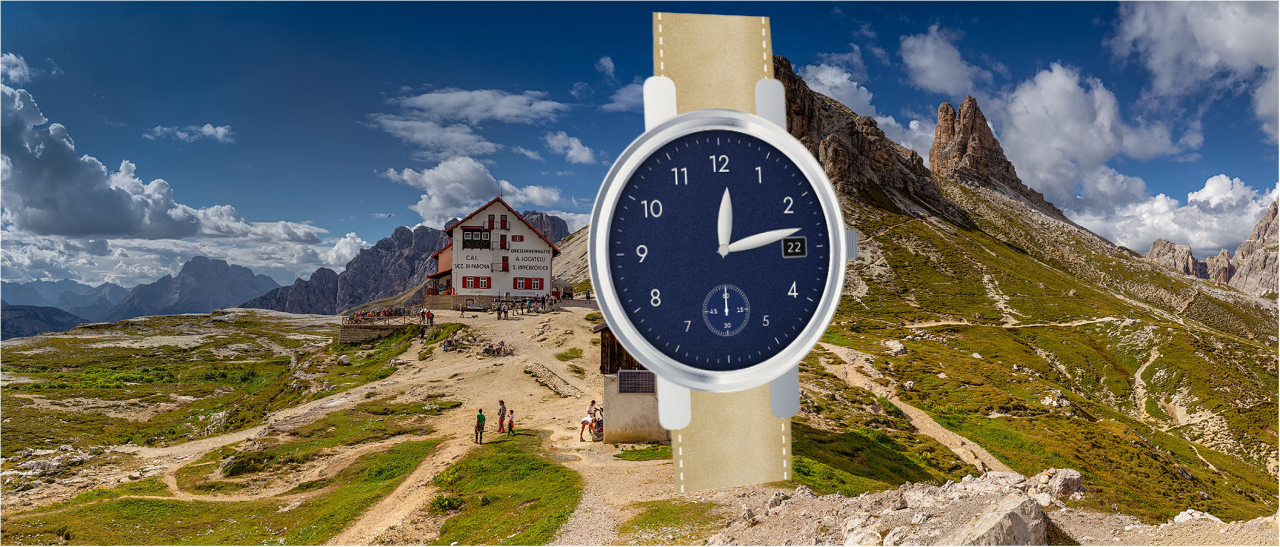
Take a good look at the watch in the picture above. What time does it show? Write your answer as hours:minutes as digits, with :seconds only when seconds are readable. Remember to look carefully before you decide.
12:13
